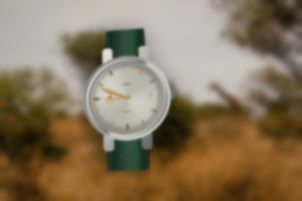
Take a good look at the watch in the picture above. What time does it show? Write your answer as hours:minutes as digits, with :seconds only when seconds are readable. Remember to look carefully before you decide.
8:49
